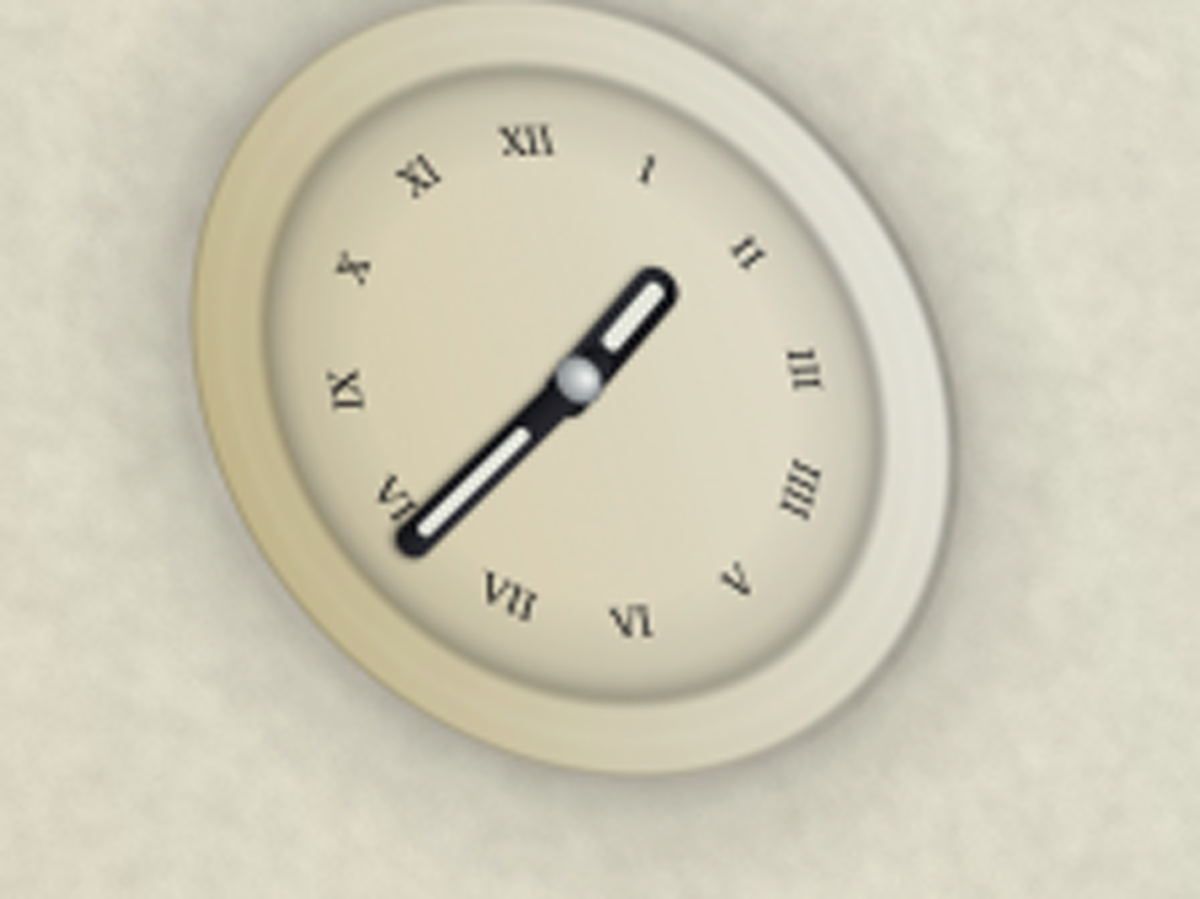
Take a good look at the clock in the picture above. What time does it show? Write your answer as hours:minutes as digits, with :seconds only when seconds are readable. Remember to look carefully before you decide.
1:39
